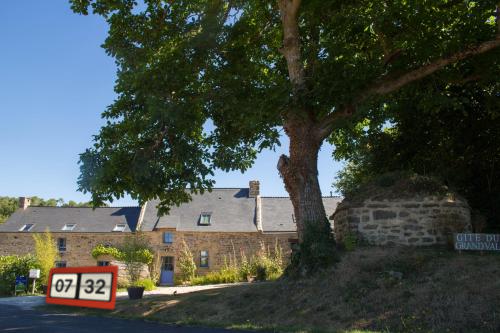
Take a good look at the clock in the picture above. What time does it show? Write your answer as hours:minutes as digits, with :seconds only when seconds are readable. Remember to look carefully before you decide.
7:32
